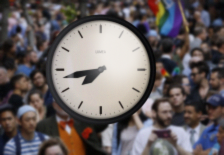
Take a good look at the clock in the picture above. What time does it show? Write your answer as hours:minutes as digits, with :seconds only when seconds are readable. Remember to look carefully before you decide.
7:43
